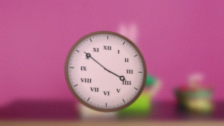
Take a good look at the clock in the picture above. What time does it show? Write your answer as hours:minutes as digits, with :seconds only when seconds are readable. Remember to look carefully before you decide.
3:51
